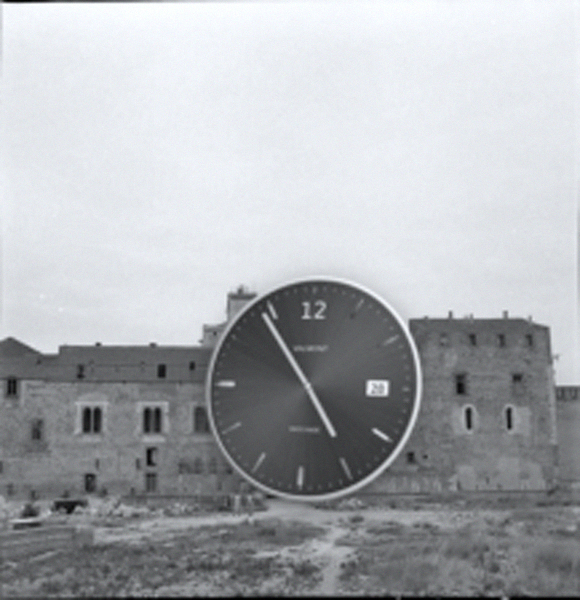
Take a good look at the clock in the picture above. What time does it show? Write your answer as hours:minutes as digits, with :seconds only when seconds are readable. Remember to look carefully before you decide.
4:54
